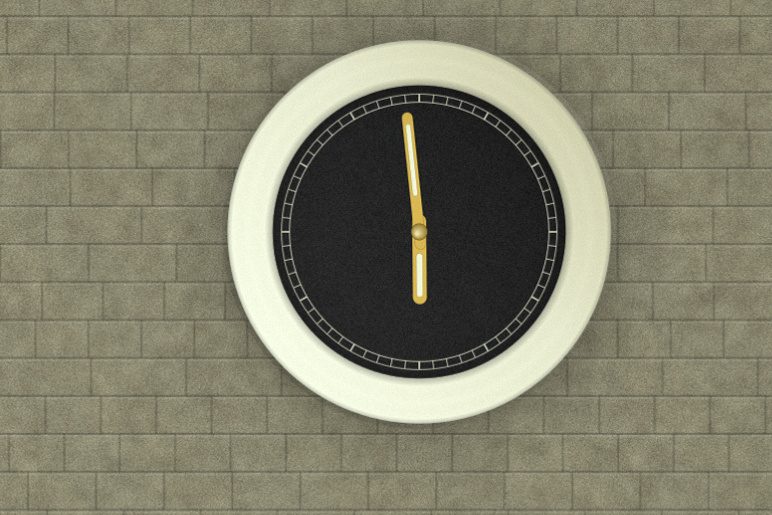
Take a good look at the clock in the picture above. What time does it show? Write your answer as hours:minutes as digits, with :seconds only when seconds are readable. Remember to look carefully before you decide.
5:59
